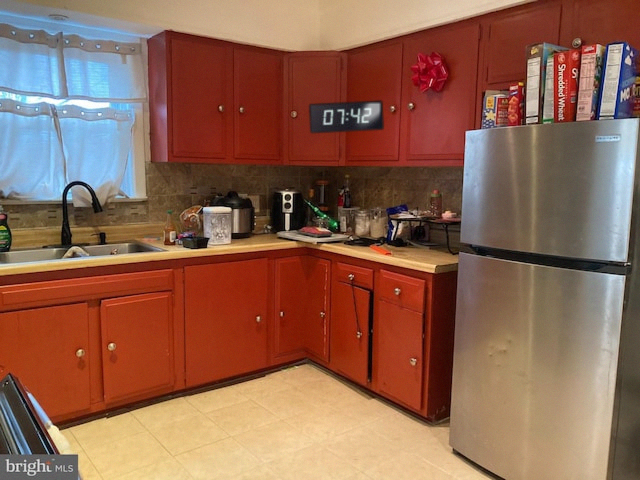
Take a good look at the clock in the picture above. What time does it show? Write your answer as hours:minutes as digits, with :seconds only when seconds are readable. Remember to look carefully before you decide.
7:42
